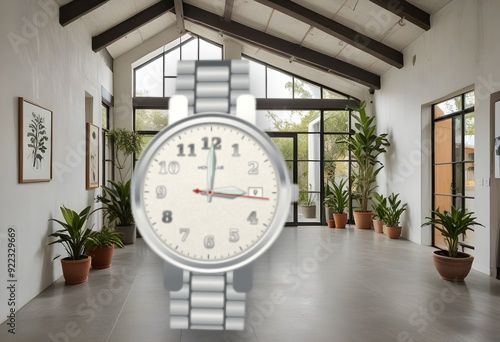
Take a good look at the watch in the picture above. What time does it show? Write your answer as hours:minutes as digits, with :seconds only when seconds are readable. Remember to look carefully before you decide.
3:00:16
